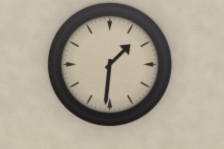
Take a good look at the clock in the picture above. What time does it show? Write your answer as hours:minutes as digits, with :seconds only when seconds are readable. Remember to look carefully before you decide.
1:31
